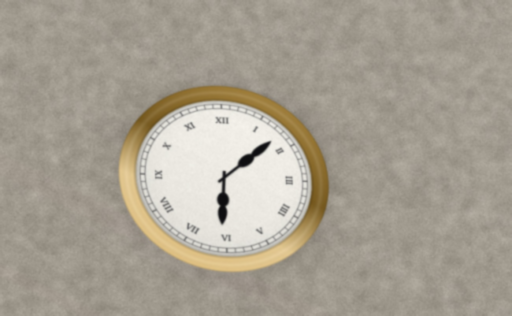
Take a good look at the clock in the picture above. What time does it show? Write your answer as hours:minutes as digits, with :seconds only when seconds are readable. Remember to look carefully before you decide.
6:08
